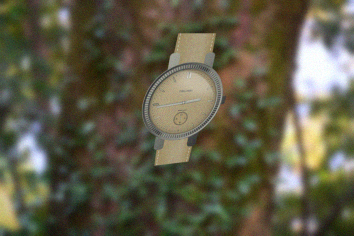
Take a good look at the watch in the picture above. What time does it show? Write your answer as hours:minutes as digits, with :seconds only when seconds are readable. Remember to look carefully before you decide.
2:44
